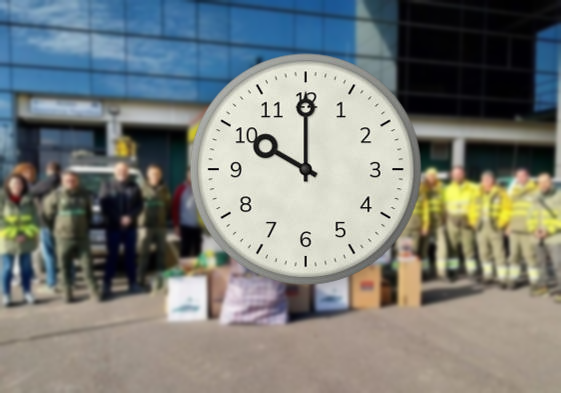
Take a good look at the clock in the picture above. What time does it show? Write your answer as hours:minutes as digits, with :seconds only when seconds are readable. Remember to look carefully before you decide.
10:00
